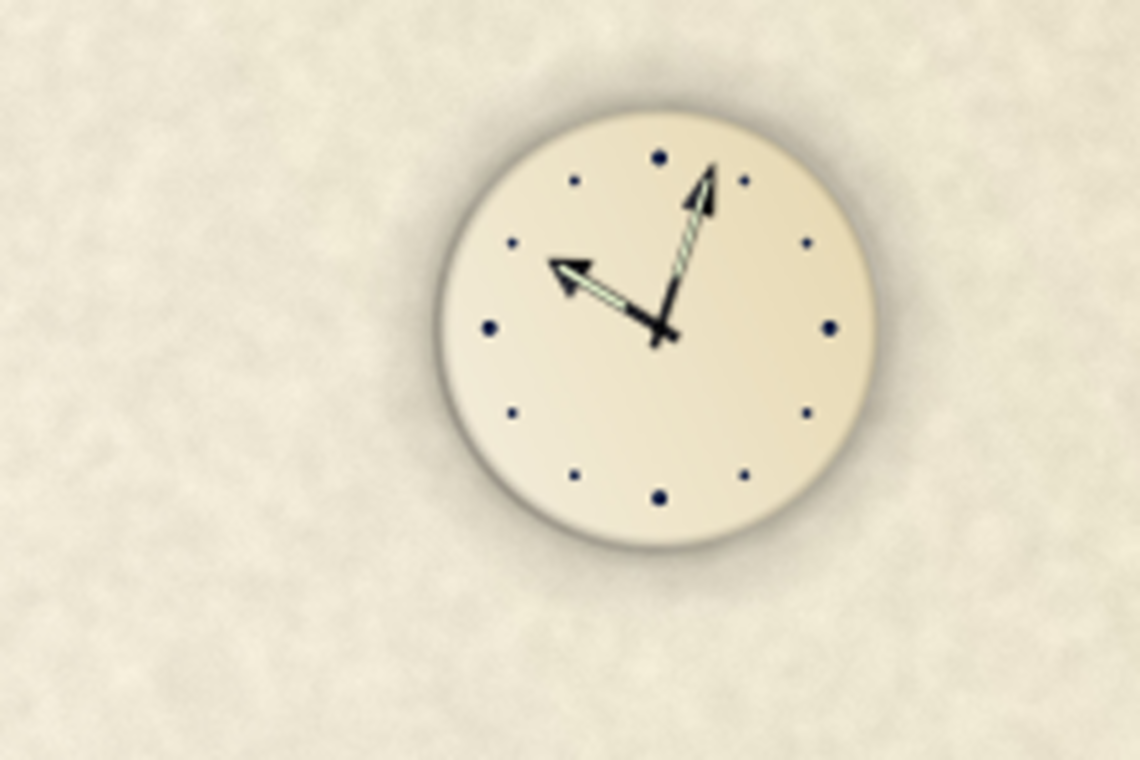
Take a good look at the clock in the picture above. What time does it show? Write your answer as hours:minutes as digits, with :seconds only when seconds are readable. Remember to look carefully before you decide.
10:03
